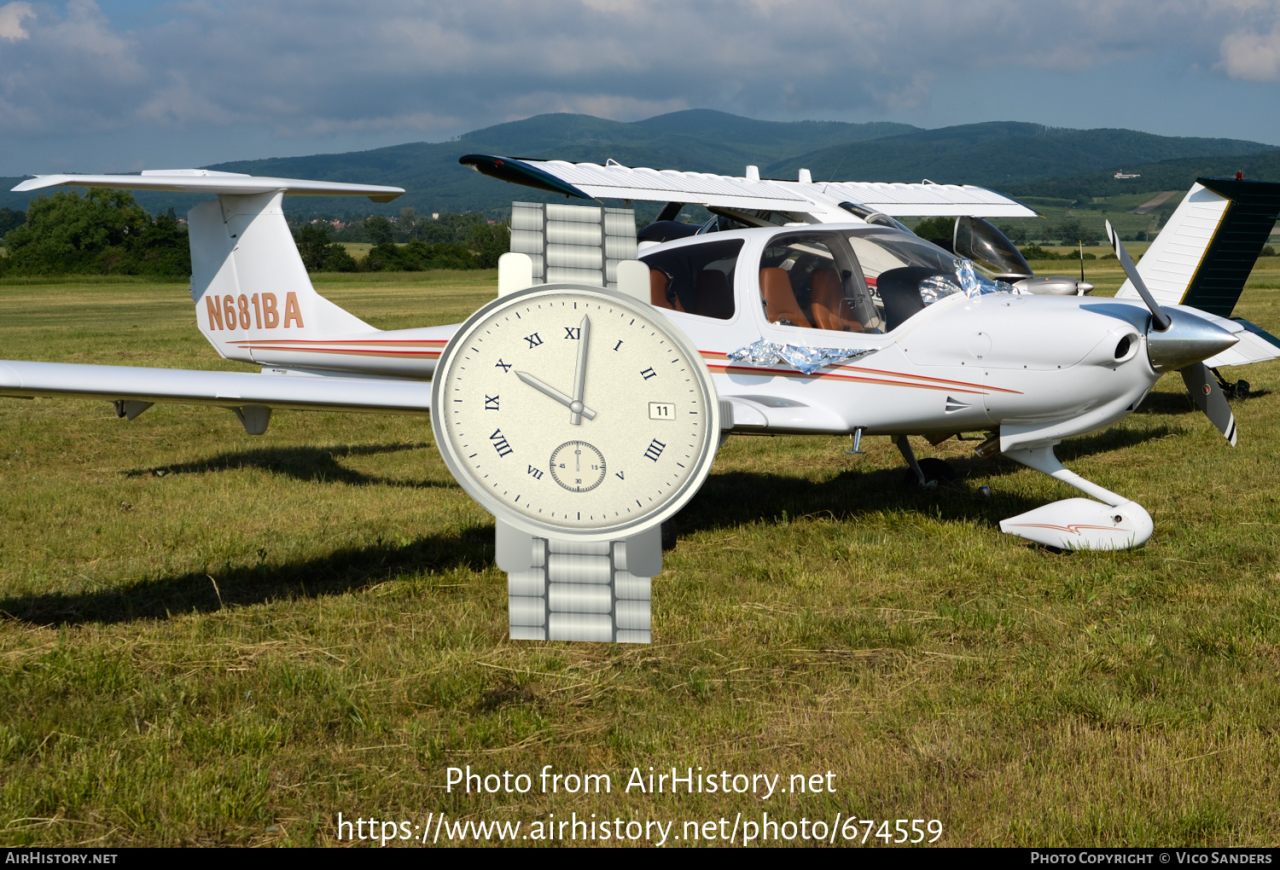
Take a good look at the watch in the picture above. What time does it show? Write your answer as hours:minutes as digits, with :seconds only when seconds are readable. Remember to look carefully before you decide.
10:01
